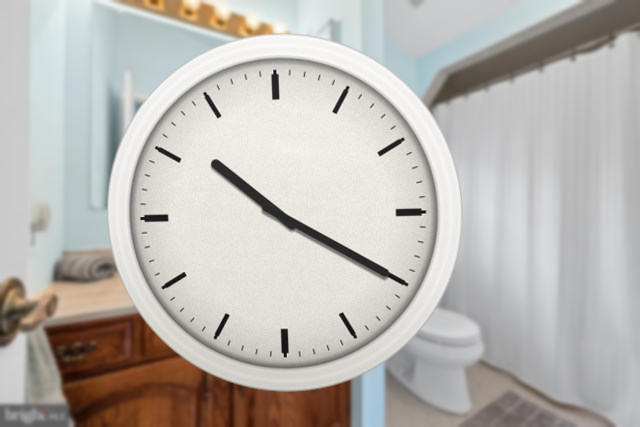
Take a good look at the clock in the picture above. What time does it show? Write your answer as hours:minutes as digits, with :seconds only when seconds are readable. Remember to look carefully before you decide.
10:20
